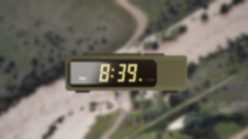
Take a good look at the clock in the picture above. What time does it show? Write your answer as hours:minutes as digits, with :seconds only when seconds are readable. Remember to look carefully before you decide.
8:39
